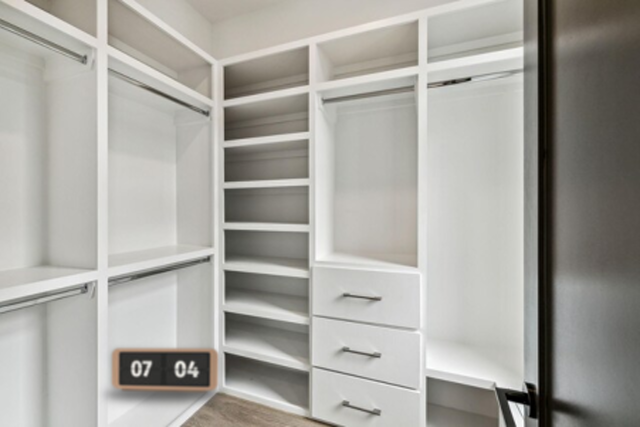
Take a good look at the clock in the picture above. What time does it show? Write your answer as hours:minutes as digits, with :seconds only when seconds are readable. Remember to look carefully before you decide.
7:04
